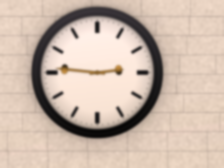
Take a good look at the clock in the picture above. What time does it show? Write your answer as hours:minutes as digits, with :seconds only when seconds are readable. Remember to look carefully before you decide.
2:46
